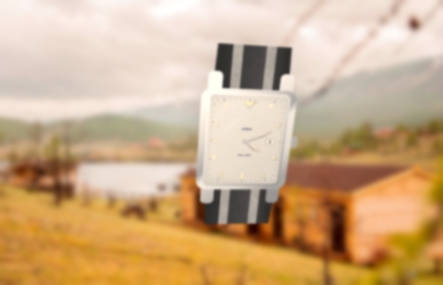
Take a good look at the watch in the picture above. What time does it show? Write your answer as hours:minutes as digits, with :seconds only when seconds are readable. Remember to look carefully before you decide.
4:11
